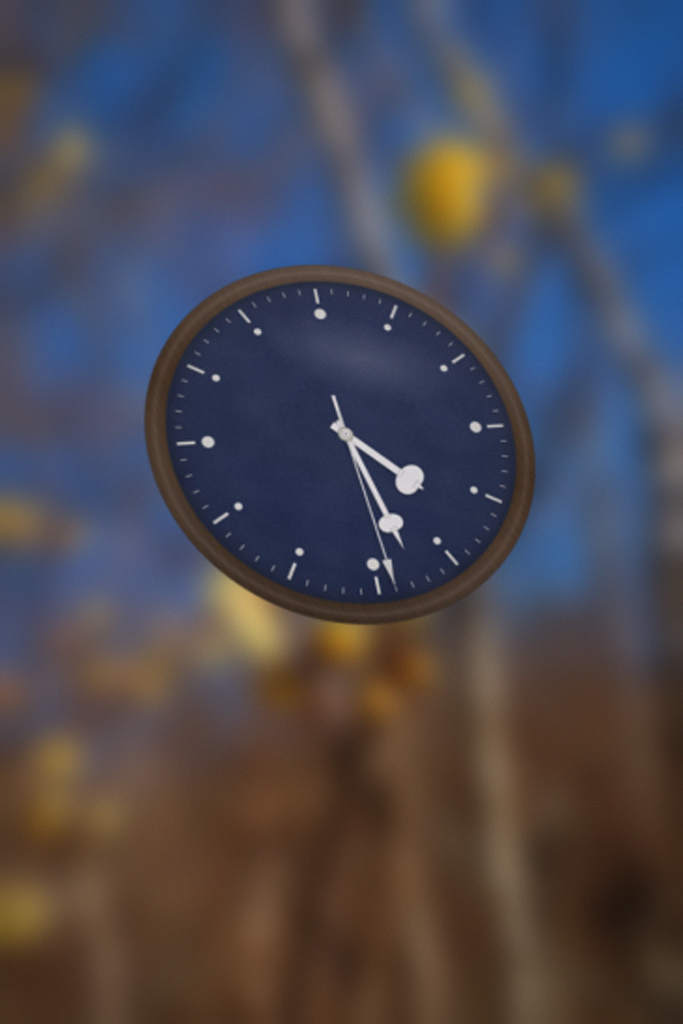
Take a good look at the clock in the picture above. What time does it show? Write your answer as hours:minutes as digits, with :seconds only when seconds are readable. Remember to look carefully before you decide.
4:27:29
